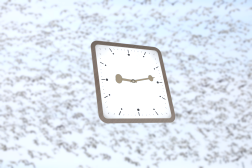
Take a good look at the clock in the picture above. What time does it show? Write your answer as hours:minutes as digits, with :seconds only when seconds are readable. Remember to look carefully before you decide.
9:13
